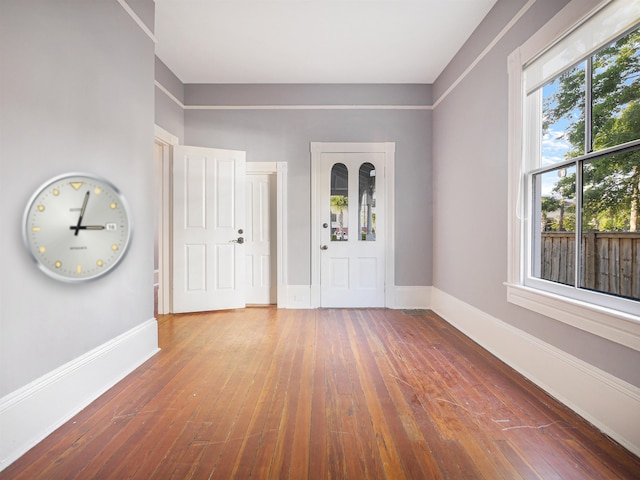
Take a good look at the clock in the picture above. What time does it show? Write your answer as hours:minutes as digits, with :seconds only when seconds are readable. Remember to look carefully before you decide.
3:03
